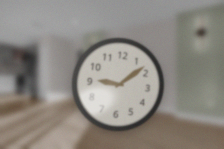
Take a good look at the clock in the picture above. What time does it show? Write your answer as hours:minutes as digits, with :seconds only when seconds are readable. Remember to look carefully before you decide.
9:08
